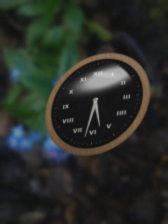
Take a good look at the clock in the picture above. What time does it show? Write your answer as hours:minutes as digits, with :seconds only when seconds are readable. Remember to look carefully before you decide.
5:32
